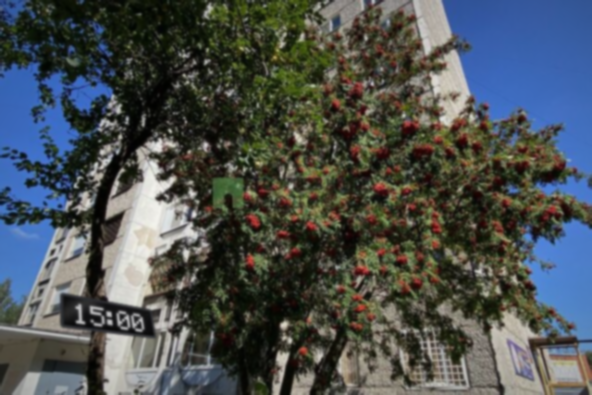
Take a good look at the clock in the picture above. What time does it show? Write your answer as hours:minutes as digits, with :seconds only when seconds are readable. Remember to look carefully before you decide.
15:00
